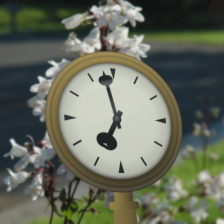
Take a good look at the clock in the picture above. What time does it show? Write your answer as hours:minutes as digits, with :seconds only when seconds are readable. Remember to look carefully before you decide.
6:58
